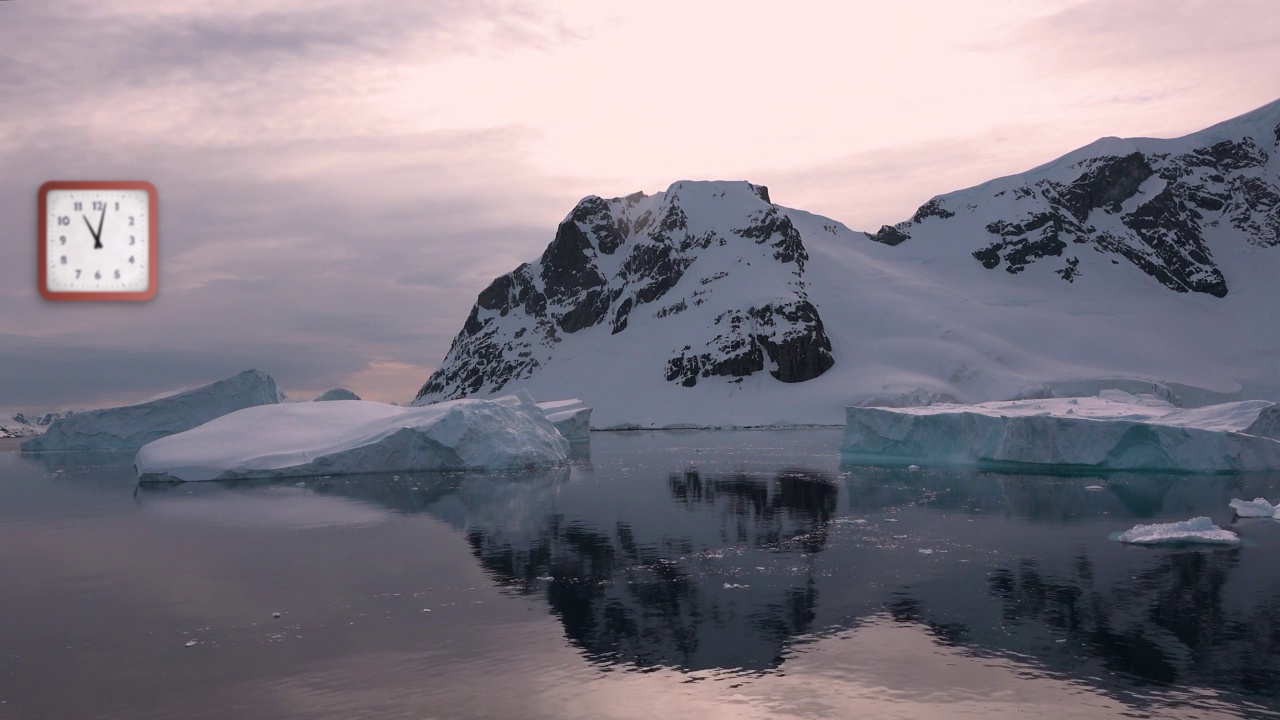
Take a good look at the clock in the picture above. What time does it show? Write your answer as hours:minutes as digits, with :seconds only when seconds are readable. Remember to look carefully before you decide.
11:02
